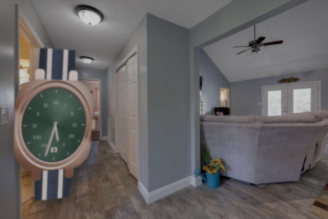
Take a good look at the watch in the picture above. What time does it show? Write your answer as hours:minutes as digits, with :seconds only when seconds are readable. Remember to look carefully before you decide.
5:33
